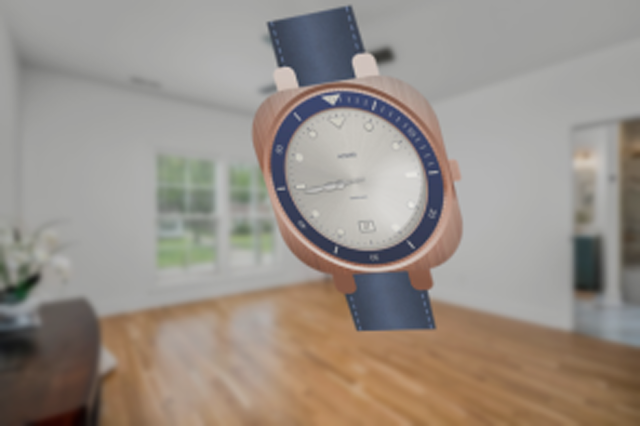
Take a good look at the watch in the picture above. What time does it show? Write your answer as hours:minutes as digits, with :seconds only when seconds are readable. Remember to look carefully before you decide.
8:44
